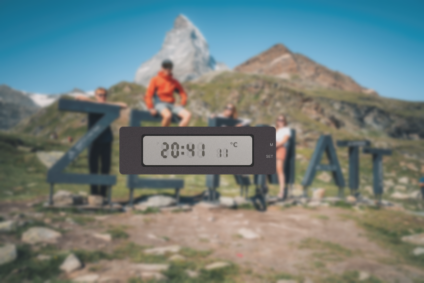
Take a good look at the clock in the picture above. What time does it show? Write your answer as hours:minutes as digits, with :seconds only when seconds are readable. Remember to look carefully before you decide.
20:41
